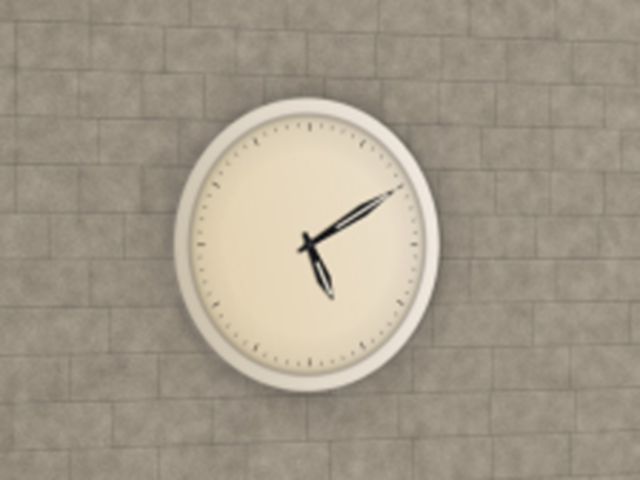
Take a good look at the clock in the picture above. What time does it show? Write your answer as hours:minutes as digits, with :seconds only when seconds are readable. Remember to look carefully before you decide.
5:10
